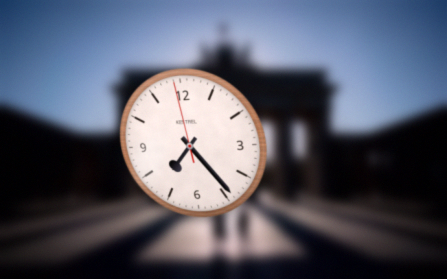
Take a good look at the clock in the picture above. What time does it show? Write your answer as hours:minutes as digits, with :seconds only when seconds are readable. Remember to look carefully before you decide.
7:23:59
